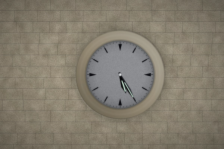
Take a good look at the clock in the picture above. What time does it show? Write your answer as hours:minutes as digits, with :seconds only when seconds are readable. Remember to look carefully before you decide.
5:25
